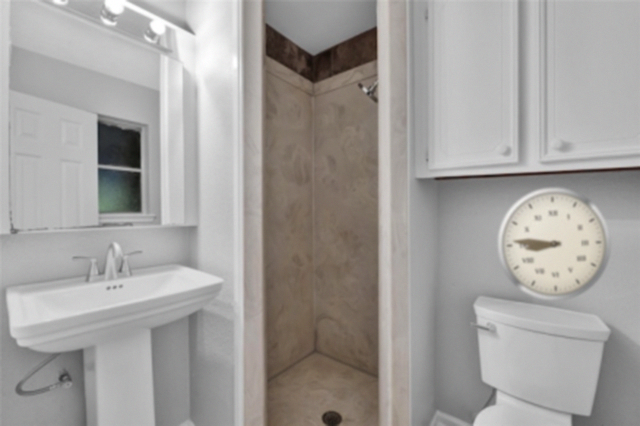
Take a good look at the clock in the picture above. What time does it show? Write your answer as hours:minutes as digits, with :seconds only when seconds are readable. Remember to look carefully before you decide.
8:46
